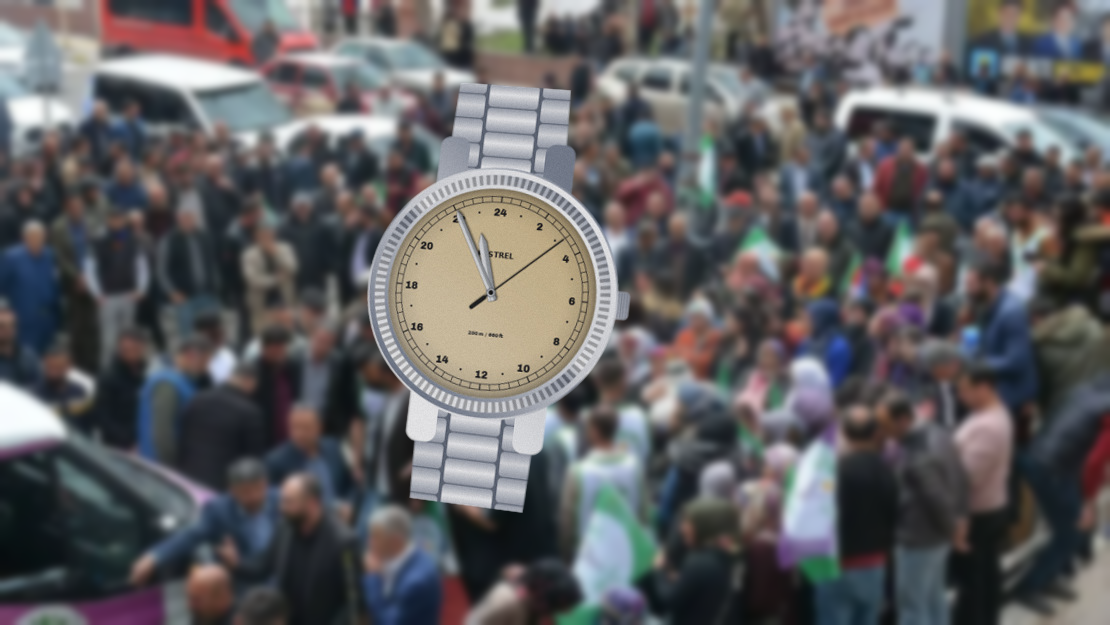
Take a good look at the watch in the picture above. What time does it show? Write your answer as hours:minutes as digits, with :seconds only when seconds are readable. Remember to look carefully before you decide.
22:55:08
